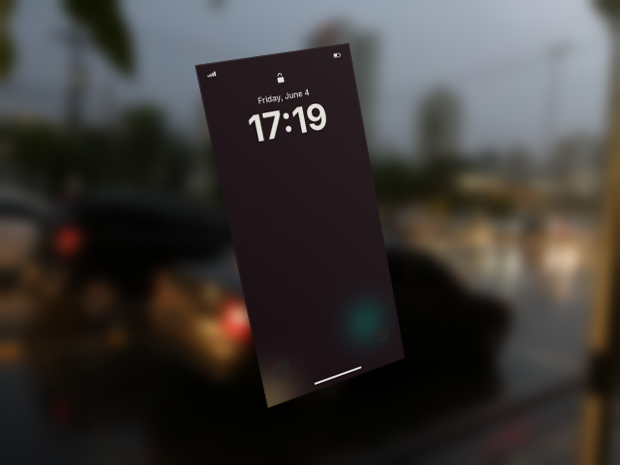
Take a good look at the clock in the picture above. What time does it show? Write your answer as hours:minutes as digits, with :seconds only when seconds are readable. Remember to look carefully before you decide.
17:19
